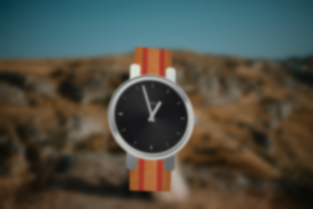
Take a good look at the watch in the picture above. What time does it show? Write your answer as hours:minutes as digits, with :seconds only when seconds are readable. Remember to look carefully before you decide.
12:57
